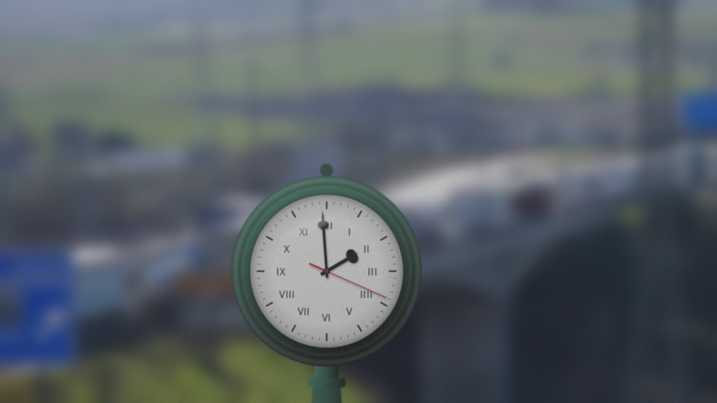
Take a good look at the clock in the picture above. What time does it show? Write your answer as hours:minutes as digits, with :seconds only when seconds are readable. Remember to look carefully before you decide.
1:59:19
